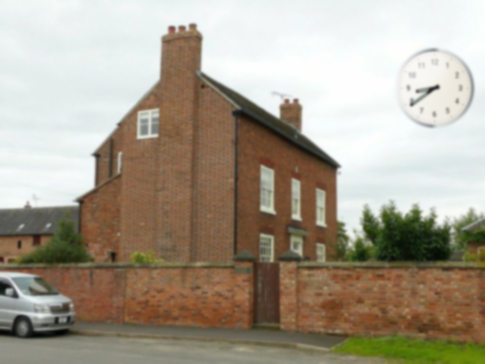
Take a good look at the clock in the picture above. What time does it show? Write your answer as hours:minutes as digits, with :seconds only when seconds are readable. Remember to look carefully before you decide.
8:39
